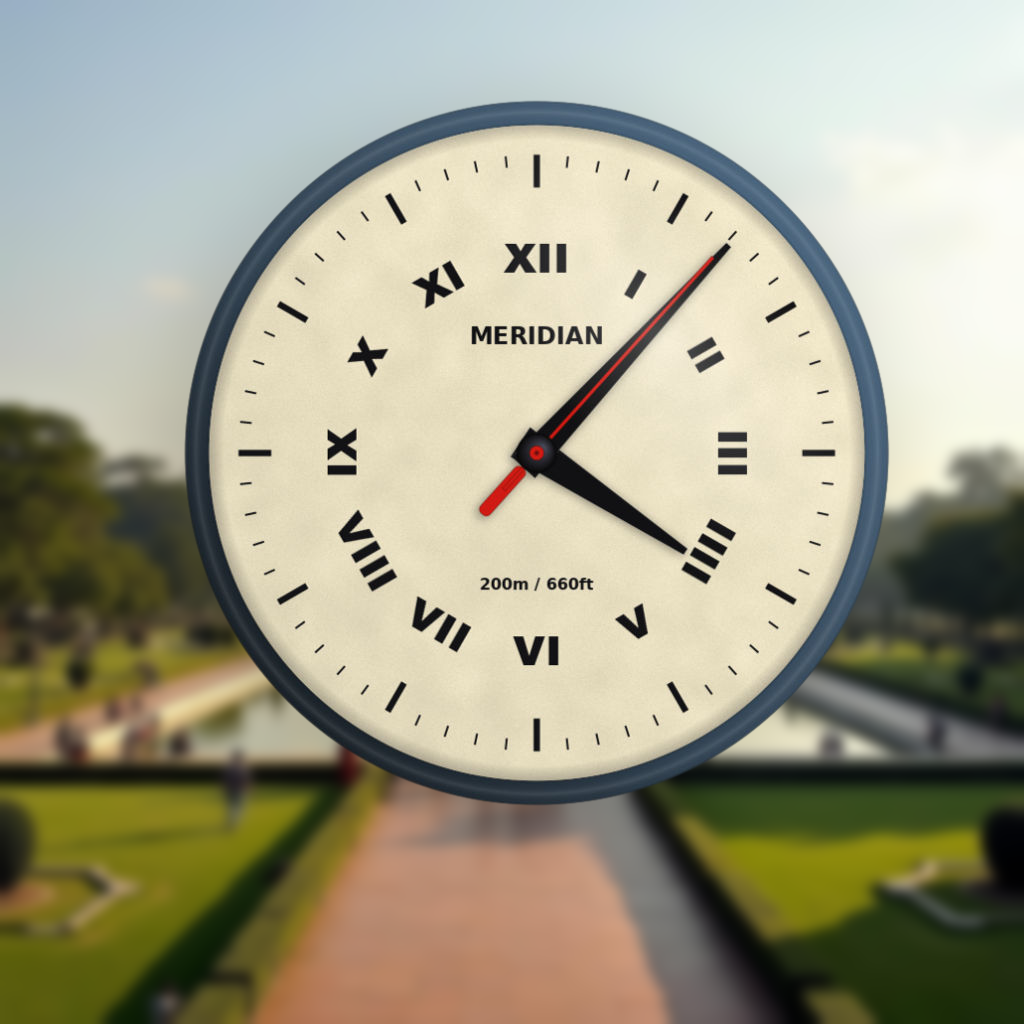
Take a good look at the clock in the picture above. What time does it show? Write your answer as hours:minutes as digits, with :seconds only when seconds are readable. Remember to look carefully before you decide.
4:07:07
